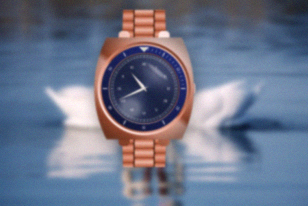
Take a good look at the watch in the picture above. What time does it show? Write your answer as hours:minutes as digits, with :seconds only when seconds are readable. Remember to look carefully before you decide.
10:41
